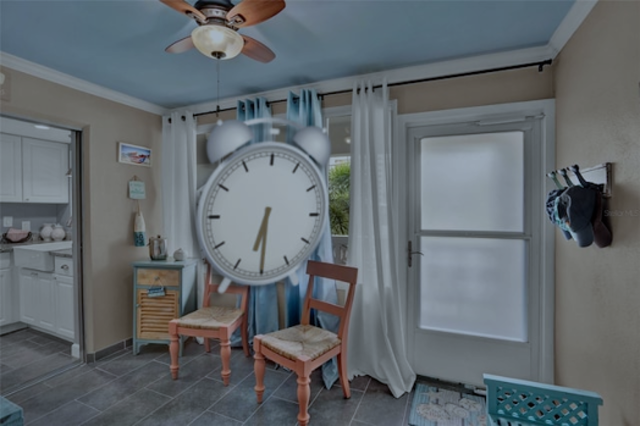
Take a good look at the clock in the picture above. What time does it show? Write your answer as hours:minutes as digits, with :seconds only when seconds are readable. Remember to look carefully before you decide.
6:30
